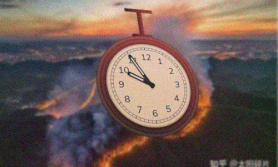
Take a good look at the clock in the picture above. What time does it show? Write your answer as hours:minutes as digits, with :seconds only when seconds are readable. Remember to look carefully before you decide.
9:55
